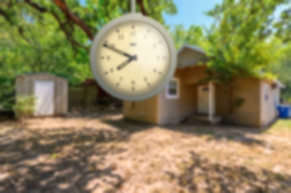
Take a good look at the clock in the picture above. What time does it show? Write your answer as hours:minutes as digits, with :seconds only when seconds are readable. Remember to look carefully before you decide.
7:49
